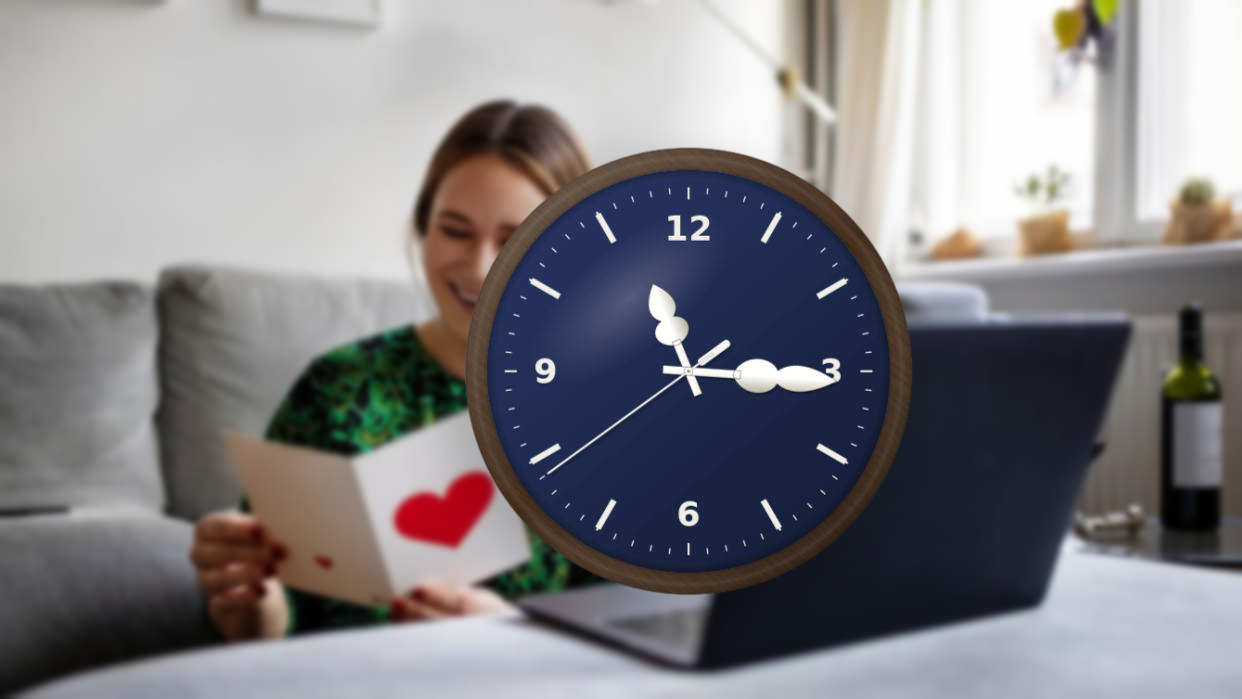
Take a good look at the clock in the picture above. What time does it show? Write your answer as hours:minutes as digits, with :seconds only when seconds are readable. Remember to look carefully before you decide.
11:15:39
